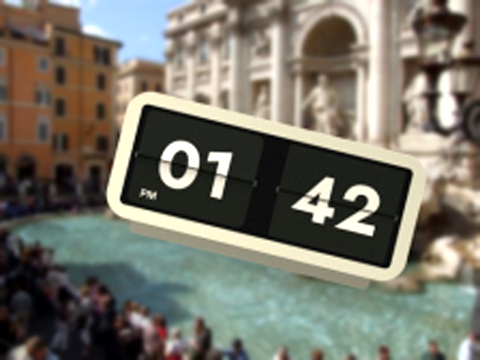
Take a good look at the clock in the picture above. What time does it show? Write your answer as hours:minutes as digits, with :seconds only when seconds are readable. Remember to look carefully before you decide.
1:42
